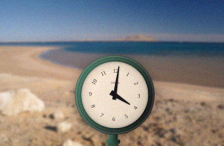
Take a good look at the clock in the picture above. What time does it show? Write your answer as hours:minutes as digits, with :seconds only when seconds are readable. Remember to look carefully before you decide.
4:01
